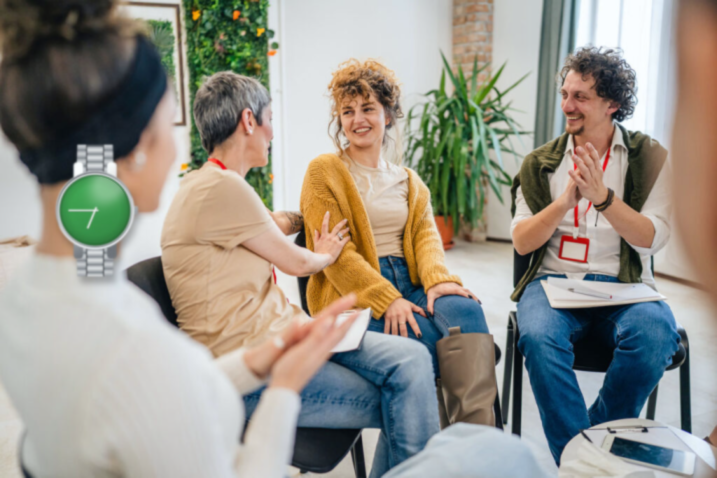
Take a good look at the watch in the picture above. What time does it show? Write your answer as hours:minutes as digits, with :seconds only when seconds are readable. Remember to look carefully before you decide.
6:45
